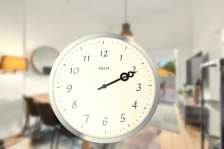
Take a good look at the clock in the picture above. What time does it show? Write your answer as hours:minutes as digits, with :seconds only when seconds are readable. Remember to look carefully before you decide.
2:11
